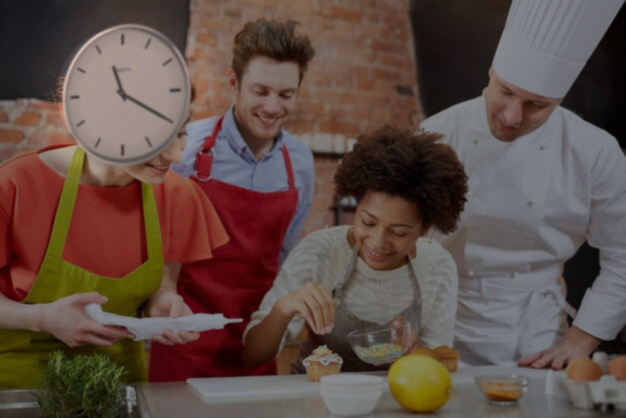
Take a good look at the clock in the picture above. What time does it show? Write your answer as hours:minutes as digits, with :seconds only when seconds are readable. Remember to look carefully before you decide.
11:20
